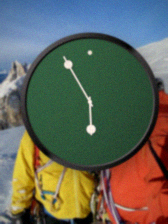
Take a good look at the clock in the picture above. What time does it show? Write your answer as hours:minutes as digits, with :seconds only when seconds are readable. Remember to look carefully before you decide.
5:55
